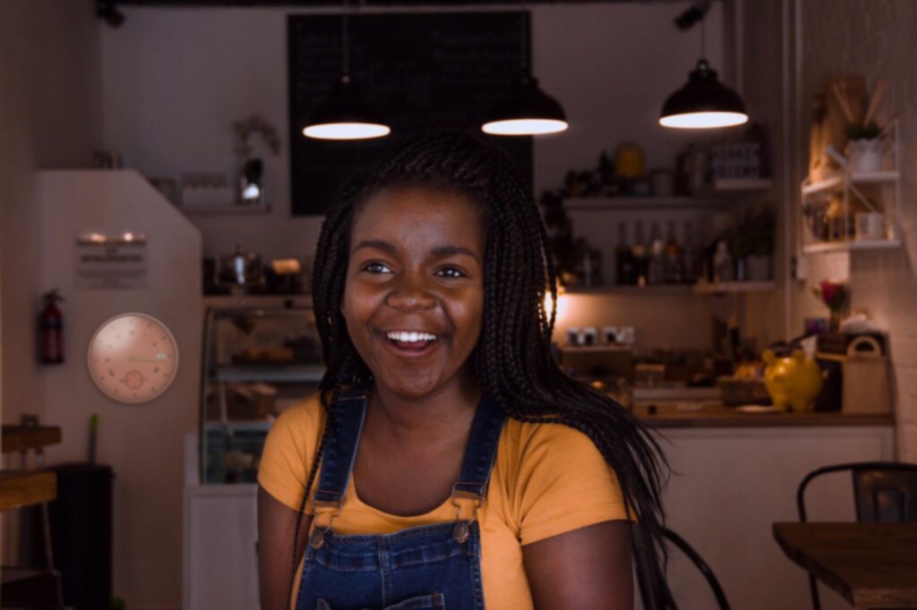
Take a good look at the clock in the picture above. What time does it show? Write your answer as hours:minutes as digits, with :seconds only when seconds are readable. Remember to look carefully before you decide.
3:16
